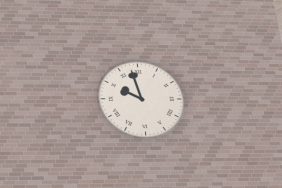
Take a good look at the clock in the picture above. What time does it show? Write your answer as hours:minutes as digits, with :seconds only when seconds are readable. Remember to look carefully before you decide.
9:58
